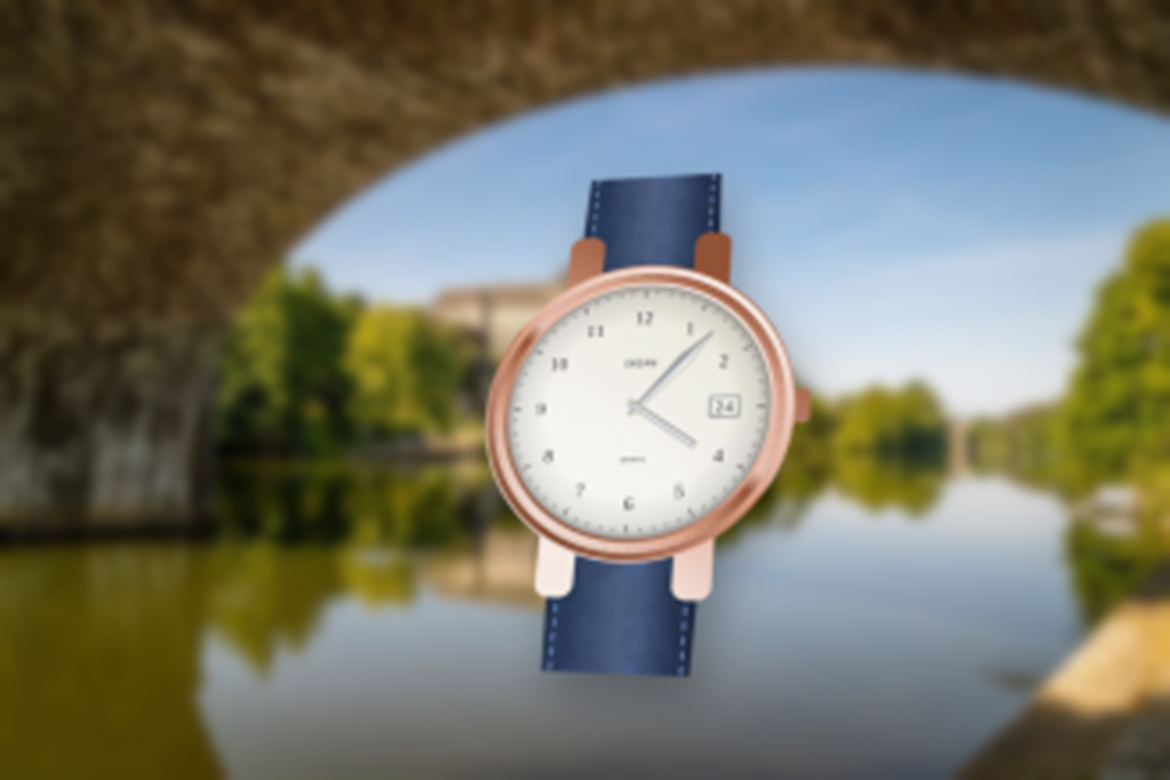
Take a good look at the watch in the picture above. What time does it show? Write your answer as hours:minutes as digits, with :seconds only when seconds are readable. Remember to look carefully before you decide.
4:07
